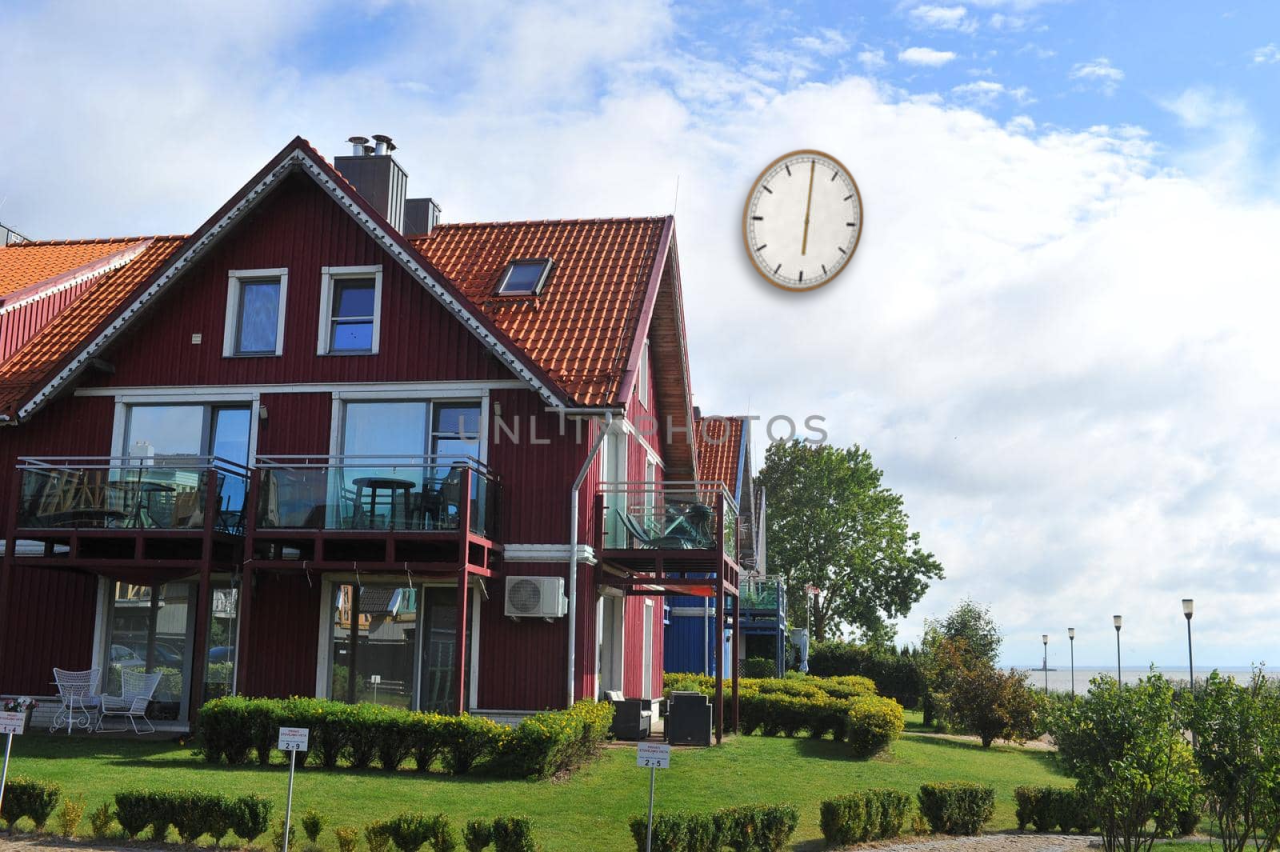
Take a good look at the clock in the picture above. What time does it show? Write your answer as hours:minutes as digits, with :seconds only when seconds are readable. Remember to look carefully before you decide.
6:00
